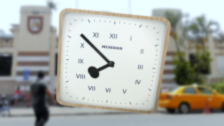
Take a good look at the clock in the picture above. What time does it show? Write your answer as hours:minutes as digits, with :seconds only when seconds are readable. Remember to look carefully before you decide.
7:52
